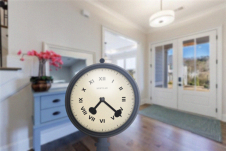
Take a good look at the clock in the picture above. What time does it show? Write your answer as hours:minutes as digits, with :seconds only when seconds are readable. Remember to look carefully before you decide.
7:22
